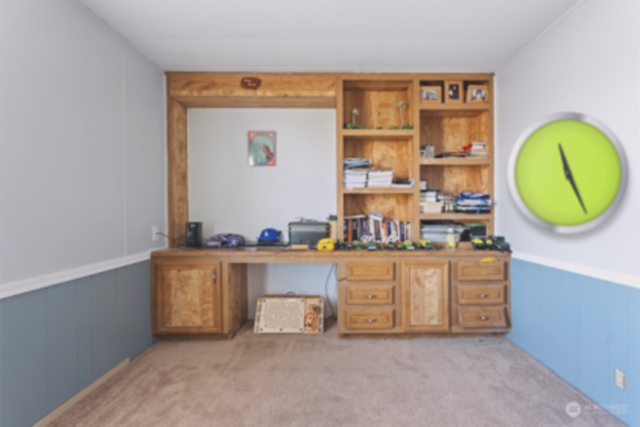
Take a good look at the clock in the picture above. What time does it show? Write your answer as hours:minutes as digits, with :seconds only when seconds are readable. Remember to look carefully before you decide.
11:26
